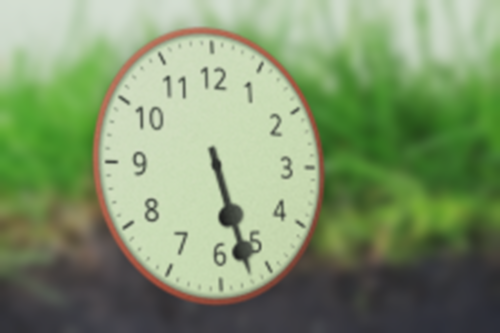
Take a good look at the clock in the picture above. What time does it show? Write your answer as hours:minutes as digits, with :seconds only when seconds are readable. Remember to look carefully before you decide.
5:27
